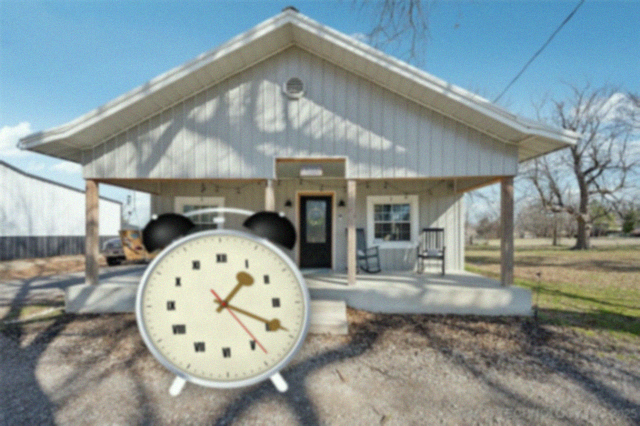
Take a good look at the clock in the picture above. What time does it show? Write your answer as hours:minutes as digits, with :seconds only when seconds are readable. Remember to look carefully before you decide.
1:19:24
